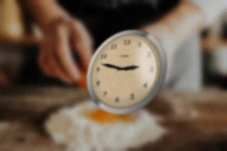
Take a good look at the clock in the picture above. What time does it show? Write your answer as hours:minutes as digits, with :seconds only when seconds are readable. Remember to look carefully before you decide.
2:47
